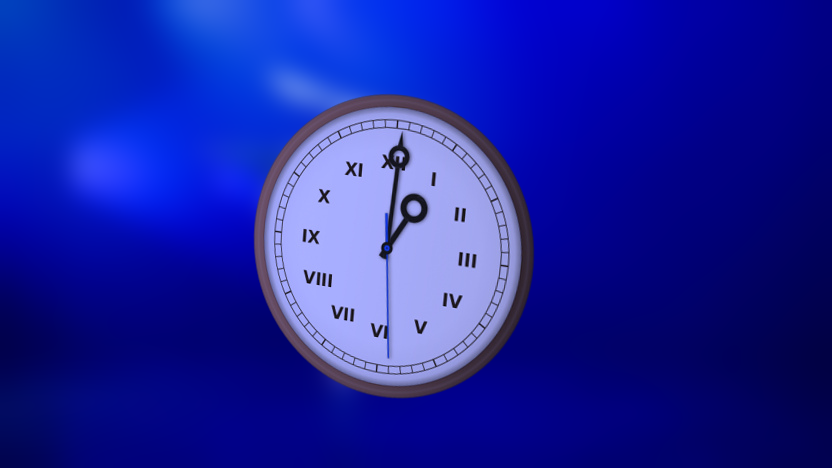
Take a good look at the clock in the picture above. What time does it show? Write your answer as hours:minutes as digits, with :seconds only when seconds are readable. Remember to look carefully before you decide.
1:00:29
